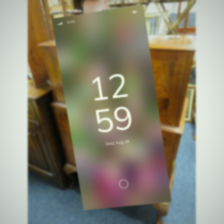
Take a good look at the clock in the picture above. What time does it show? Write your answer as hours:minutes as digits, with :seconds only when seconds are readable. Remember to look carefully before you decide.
12:59
